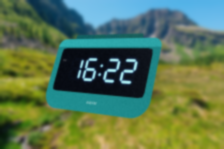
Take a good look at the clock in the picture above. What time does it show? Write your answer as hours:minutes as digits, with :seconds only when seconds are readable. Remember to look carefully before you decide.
16:22
